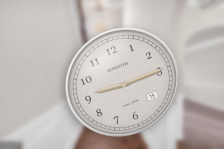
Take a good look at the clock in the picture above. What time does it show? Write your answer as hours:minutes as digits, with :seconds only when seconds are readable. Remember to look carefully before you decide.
9:15
